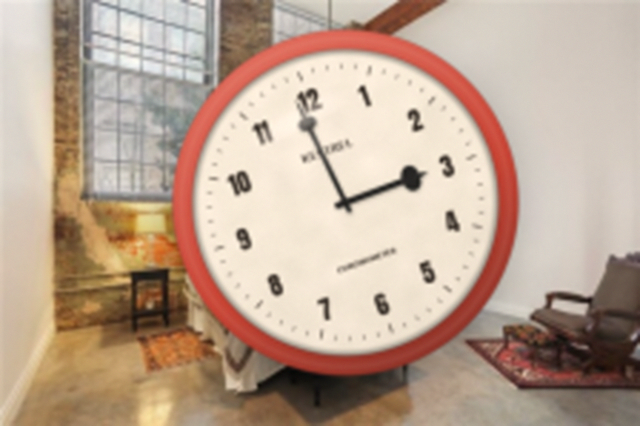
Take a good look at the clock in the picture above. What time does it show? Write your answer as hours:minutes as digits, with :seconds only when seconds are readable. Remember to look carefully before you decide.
2:59
